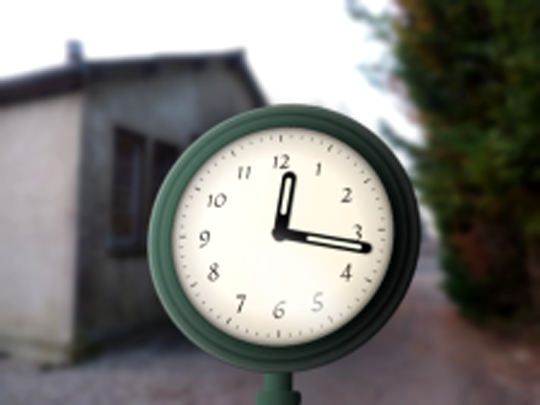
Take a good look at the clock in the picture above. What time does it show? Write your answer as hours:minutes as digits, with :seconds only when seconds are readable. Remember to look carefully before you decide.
12:17
